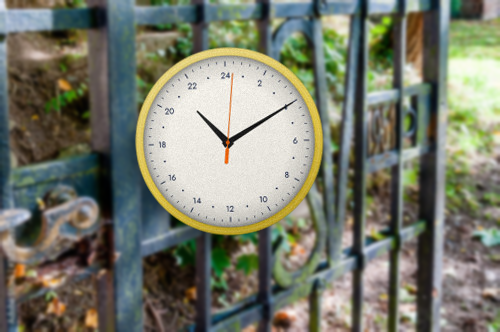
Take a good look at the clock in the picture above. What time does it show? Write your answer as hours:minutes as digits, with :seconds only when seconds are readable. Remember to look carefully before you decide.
21:10:01
